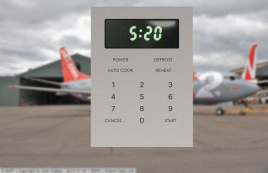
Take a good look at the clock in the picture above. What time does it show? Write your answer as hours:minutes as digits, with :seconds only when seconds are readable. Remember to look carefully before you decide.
5:20
